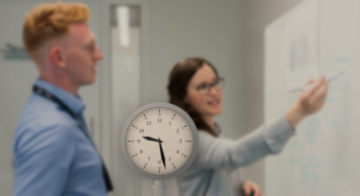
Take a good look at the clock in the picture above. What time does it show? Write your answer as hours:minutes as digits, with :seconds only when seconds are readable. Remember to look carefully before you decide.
9:28
